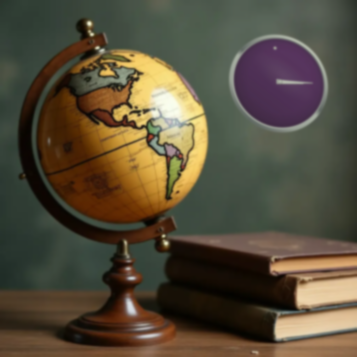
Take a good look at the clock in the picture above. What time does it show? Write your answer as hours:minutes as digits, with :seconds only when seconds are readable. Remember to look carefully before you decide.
3:16
